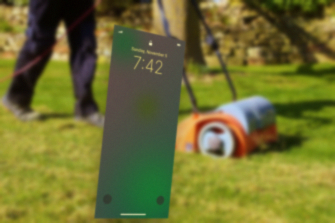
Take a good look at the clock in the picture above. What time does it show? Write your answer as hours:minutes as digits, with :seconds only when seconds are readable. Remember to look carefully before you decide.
7:42
